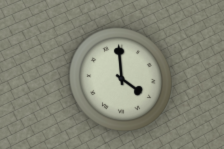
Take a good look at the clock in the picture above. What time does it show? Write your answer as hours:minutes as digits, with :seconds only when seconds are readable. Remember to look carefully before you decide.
5:04
